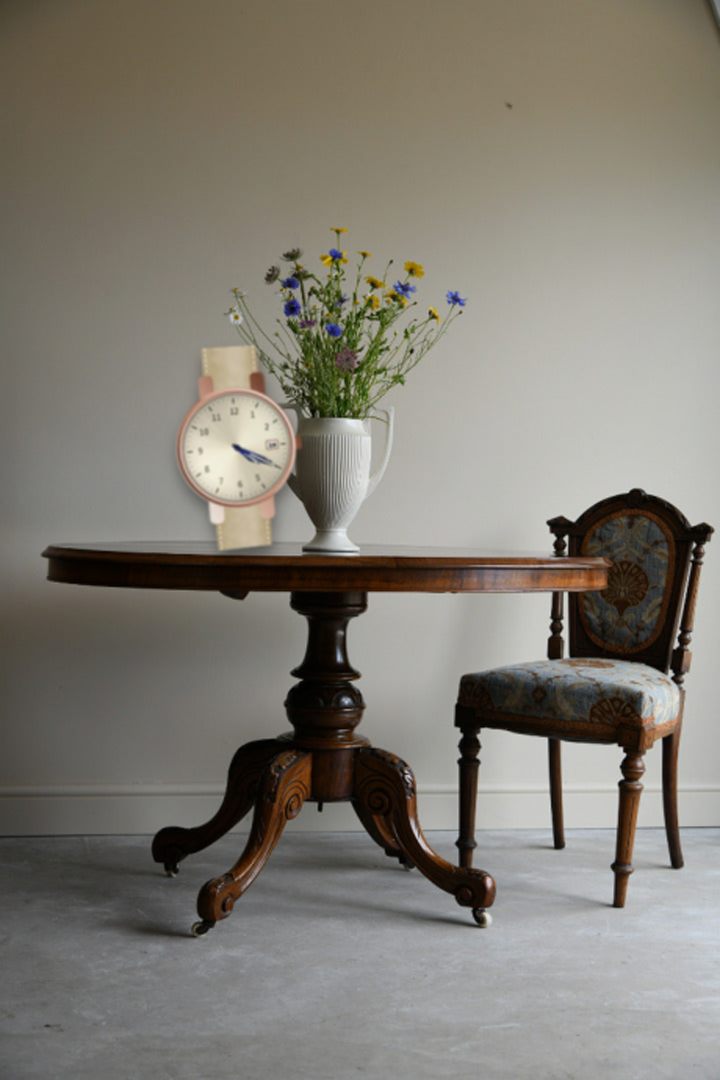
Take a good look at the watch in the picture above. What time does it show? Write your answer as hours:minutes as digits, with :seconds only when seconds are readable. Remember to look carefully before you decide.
4:20
